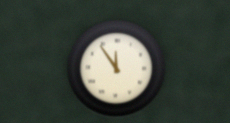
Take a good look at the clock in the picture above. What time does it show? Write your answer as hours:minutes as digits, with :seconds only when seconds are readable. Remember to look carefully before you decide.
11:54
